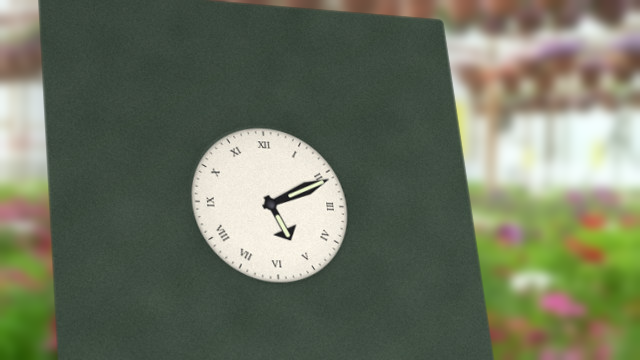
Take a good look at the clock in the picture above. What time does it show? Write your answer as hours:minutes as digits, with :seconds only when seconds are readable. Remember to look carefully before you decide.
5:11
